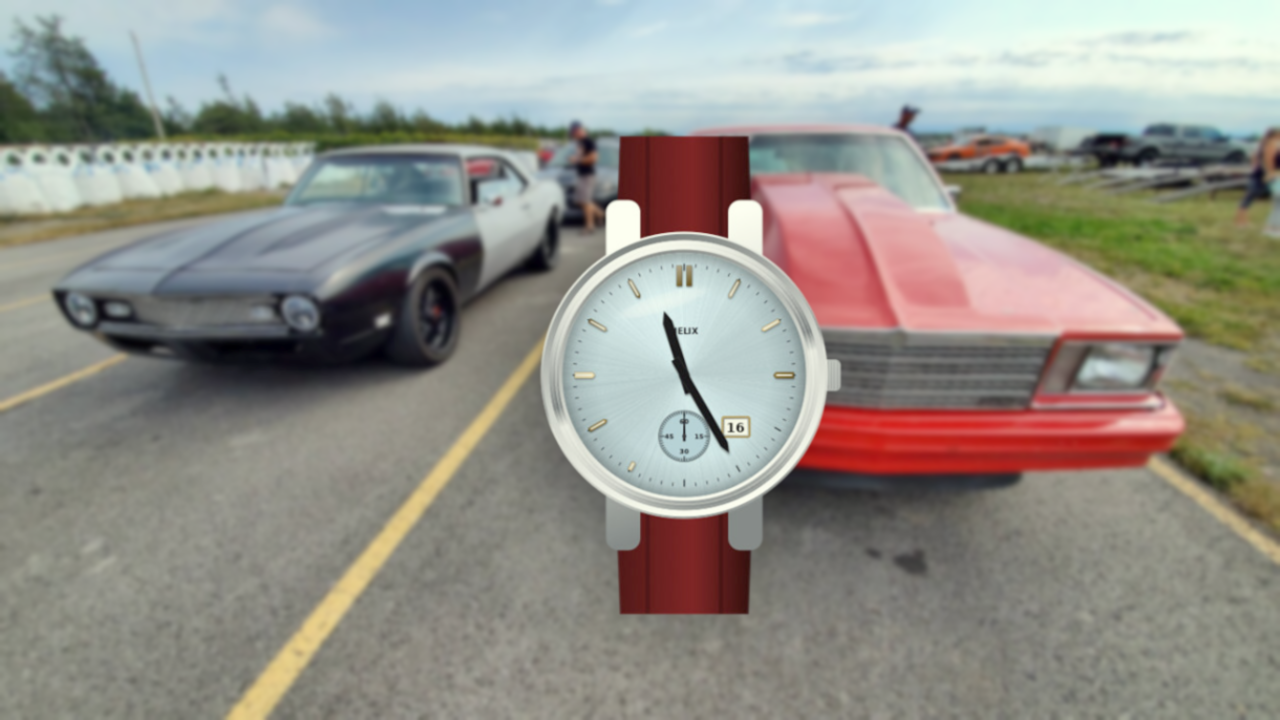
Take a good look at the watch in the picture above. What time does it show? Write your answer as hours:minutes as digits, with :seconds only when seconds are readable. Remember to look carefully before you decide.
11:25
